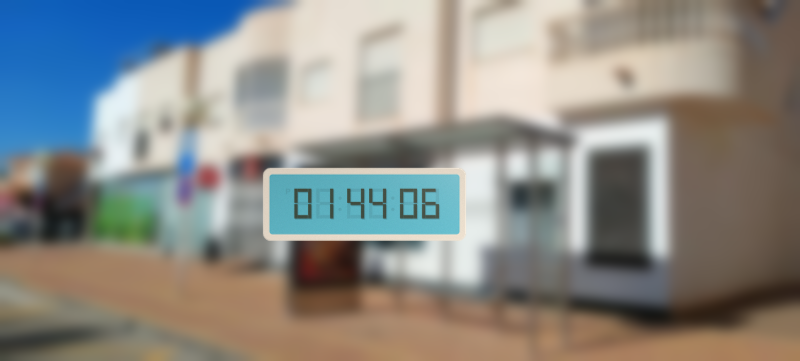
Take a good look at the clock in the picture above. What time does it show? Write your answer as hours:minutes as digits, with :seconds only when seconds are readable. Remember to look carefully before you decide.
1:44:06
